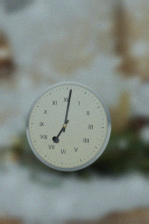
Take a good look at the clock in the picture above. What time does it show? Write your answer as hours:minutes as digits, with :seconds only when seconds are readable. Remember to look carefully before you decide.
7:01
